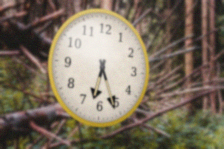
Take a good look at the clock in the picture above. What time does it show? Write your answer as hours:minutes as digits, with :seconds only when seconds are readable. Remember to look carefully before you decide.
6:26
